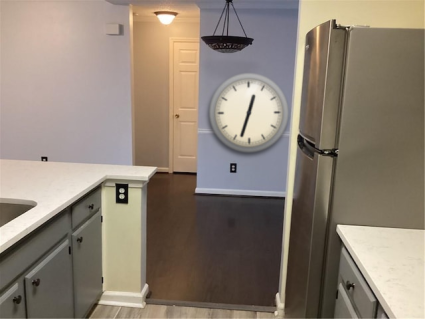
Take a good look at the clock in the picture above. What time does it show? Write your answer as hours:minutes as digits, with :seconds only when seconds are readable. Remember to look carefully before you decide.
12:33
